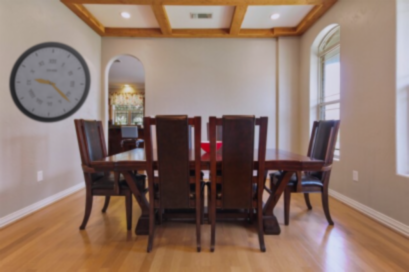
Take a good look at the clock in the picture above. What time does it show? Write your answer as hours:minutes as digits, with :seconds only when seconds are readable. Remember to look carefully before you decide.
9:22
